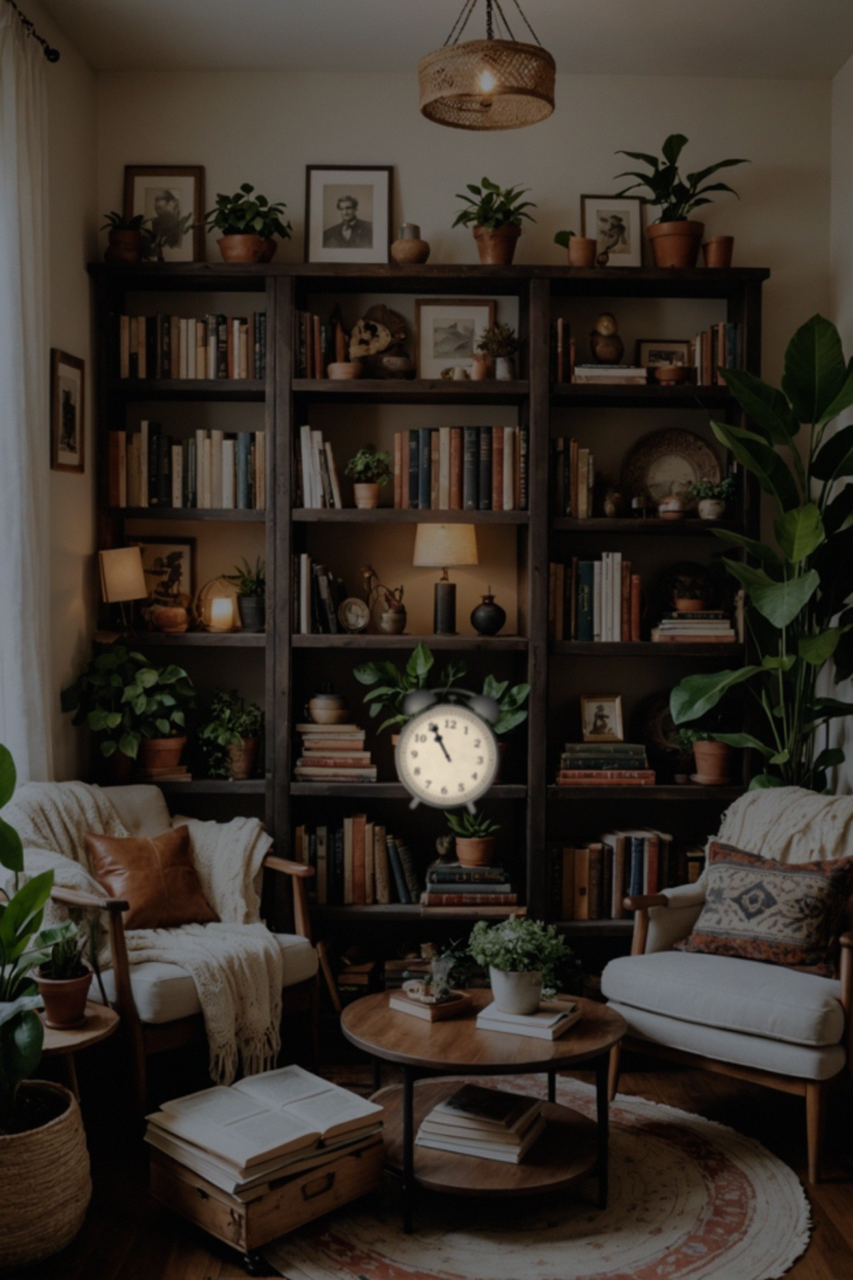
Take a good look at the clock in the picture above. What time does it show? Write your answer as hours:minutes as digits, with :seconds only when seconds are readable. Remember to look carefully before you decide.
10:55
